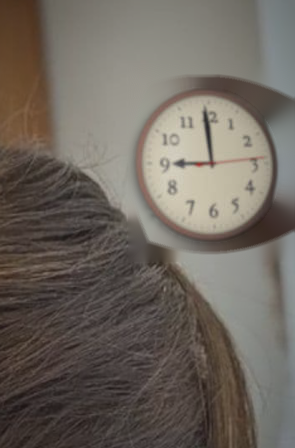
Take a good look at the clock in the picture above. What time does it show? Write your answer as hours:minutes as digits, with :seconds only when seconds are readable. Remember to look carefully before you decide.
8:59:14
